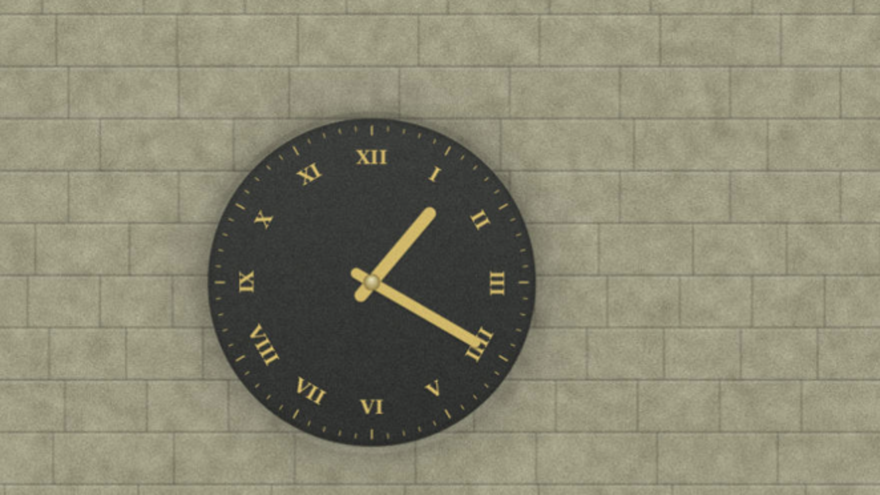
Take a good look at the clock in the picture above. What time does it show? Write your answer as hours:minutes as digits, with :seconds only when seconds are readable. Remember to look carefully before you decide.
1:20
